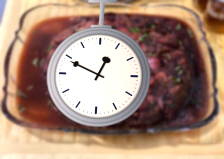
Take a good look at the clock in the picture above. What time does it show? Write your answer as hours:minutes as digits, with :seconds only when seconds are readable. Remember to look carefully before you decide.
12:49
